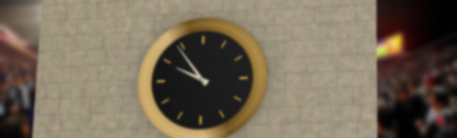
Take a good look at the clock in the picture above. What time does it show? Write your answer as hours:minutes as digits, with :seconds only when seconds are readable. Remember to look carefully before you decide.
9:54
